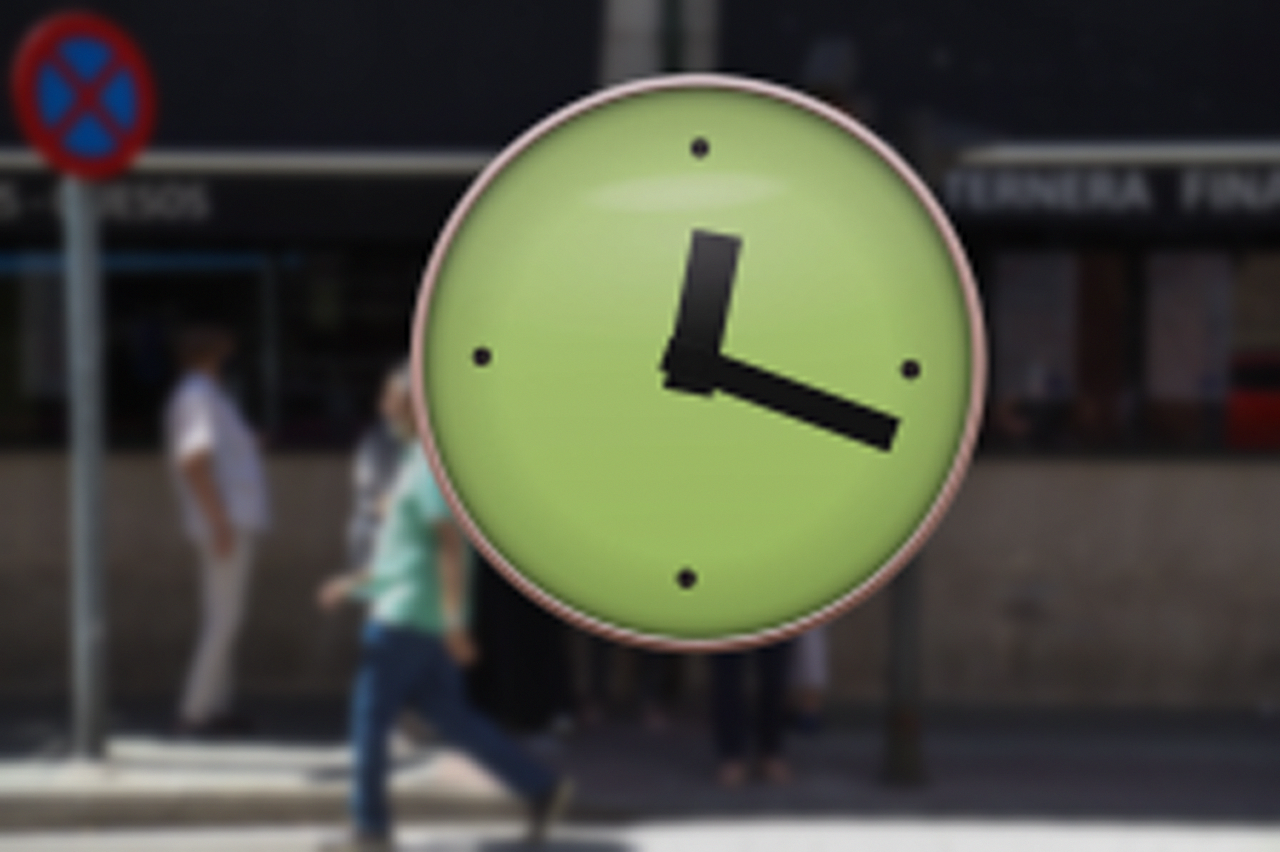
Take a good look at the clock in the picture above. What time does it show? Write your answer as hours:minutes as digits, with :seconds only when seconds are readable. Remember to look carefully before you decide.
12:18
